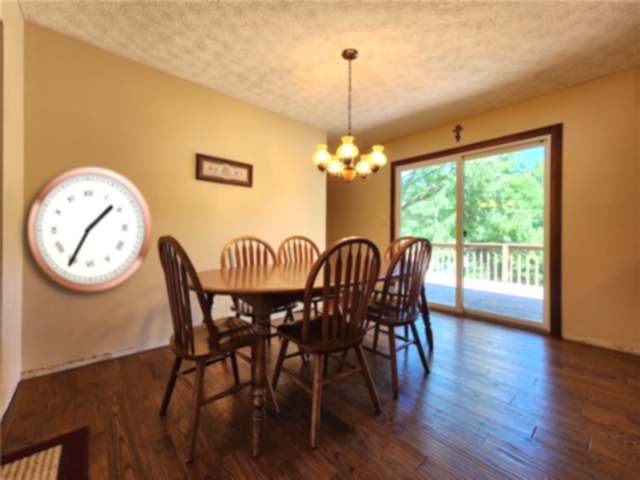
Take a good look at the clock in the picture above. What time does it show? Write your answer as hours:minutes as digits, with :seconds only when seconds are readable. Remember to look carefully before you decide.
1:35
